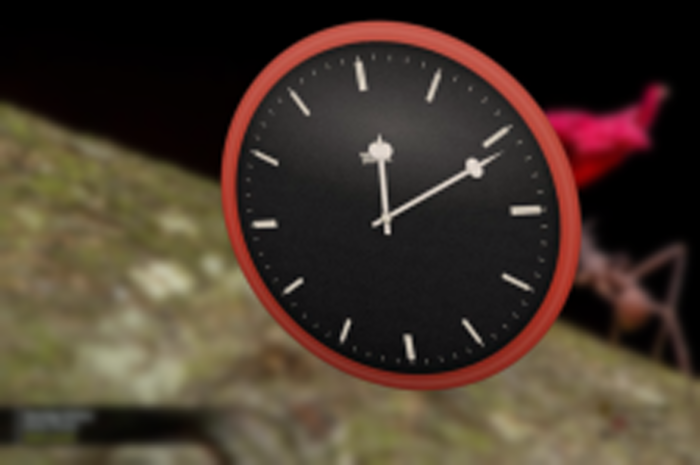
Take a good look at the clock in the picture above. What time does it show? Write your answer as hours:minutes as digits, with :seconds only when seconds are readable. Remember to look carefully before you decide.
12:11
